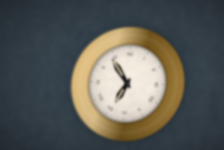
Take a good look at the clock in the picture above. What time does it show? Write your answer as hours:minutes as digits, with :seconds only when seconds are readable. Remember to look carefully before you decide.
6:54
